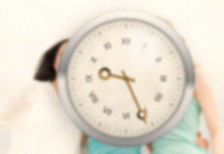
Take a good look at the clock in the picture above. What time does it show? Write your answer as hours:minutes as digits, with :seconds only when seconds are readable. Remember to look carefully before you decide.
9:26
